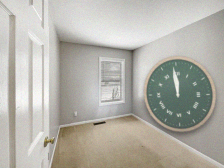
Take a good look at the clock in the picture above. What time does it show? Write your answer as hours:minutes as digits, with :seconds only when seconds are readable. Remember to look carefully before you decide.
11:59
